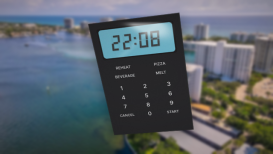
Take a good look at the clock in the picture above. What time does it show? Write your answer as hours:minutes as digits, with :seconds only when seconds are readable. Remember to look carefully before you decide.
22:08
